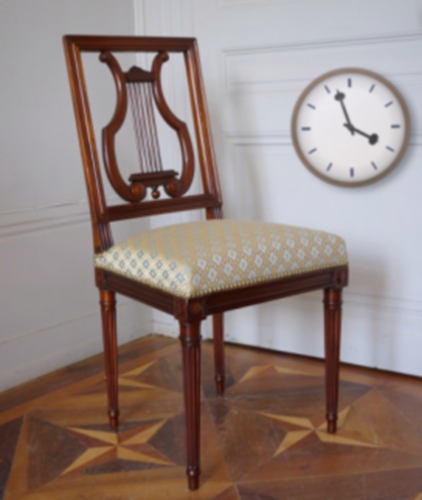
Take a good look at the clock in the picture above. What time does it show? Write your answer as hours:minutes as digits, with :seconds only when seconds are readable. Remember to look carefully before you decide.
3:57
